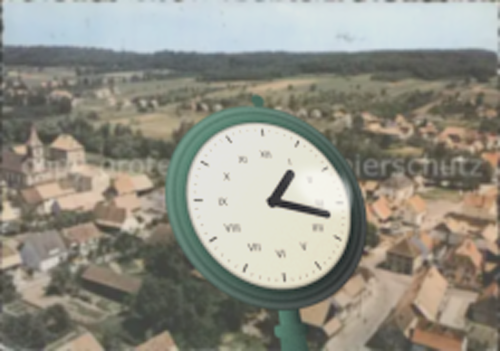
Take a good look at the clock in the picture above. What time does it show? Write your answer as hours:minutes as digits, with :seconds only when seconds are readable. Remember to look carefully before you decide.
1:17
